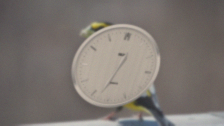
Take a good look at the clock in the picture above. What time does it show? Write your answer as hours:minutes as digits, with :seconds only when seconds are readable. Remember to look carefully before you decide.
12:33
